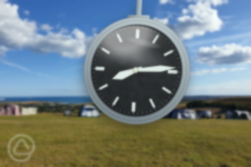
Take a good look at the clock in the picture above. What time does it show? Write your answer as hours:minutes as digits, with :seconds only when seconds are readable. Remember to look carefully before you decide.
8:14
